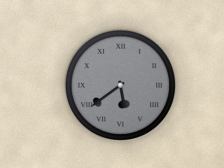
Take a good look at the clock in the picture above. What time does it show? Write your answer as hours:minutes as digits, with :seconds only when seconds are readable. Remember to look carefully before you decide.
5:39
